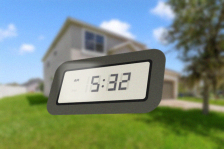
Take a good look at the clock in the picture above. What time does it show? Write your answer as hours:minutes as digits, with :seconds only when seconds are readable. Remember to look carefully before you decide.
5:32
